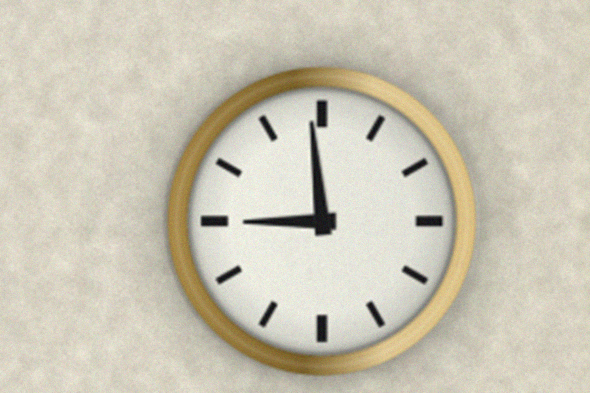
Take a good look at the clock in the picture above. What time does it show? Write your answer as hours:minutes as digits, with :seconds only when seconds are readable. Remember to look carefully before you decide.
8:59
